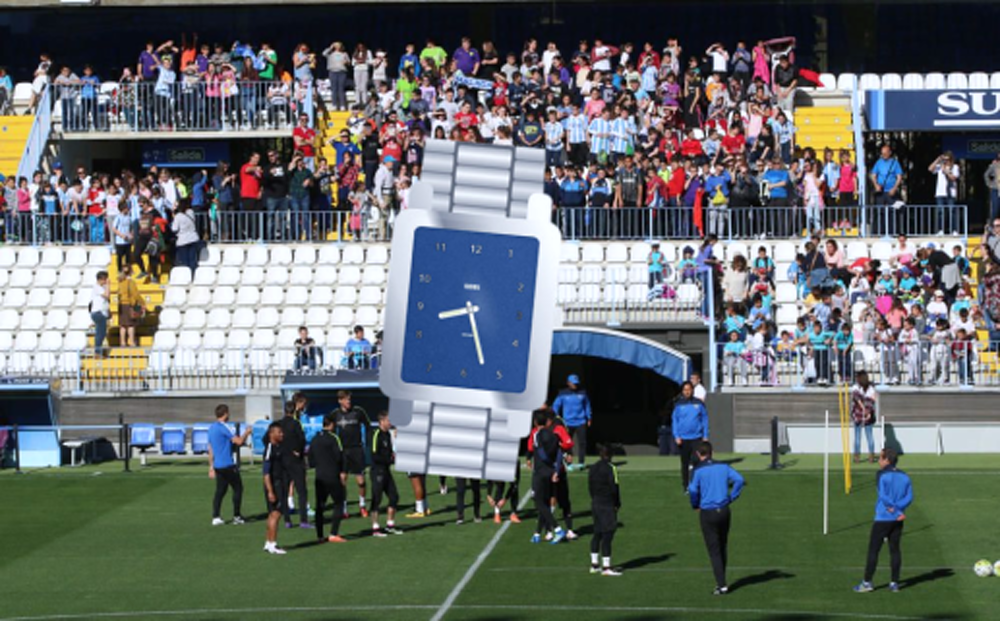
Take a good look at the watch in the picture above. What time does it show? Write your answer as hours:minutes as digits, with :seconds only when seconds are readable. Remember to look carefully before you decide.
8:27
